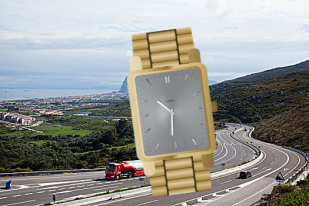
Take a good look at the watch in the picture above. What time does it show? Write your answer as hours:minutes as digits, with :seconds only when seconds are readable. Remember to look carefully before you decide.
10:31
